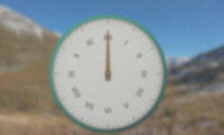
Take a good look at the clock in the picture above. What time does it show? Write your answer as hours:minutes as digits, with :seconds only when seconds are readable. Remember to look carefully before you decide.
12:00
